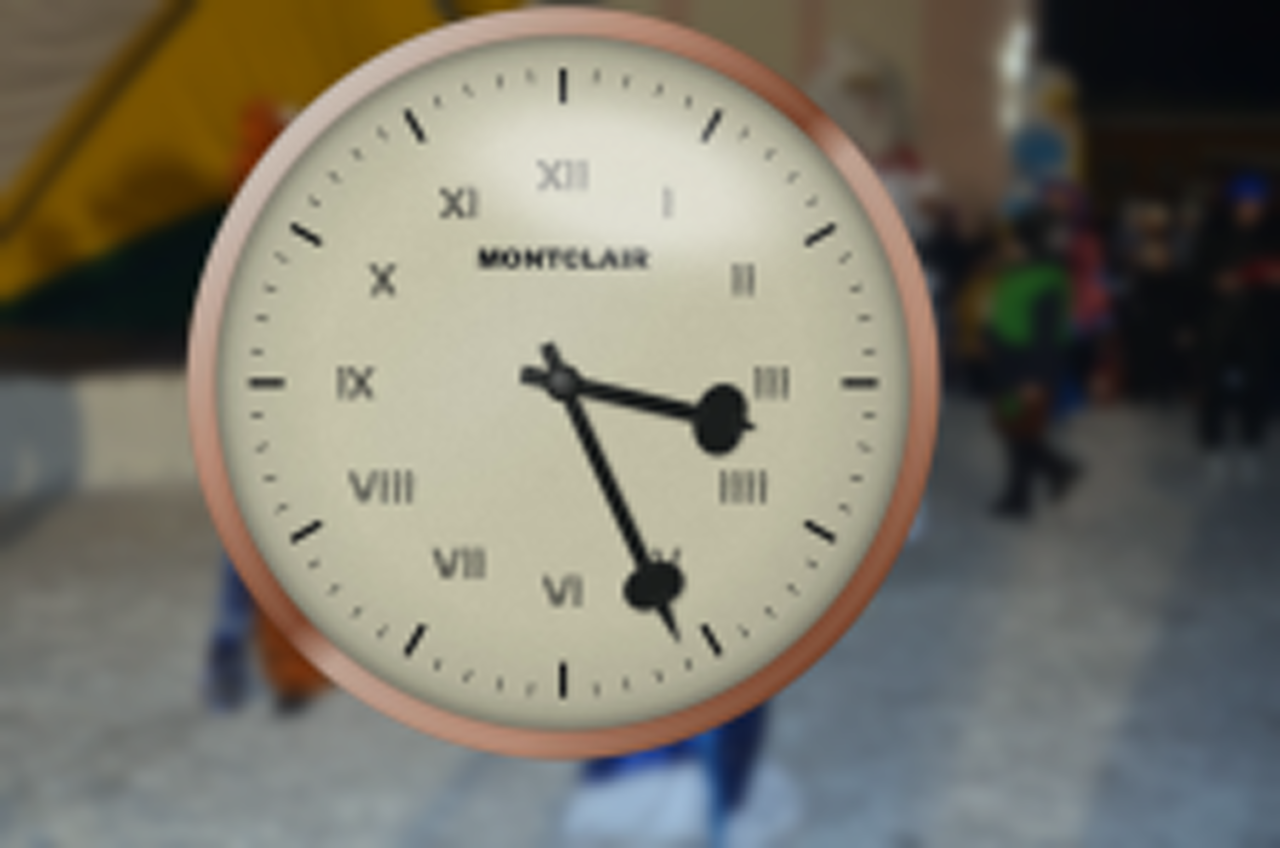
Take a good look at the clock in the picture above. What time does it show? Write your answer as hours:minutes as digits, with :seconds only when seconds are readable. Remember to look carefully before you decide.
3:26
